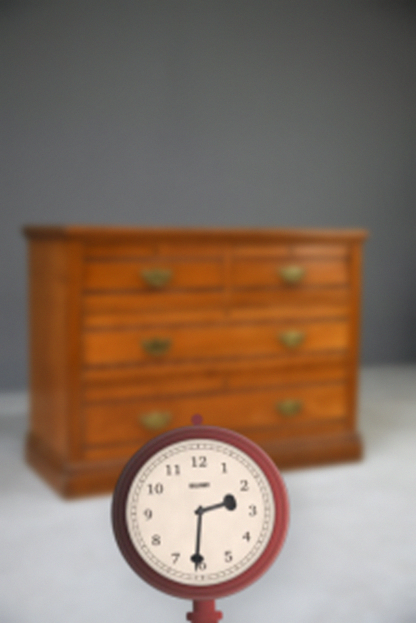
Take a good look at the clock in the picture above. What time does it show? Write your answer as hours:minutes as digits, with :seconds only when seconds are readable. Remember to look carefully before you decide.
2:31
